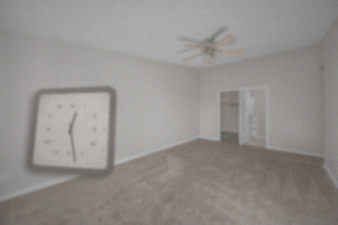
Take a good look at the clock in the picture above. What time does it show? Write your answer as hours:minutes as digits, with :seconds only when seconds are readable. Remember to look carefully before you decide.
12:28
